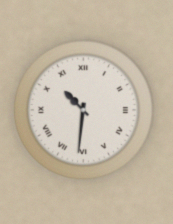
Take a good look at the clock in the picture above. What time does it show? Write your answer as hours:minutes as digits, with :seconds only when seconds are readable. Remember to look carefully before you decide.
10:31
